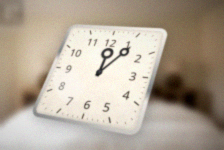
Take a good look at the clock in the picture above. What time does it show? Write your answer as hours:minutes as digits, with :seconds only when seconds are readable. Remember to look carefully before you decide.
12:06
